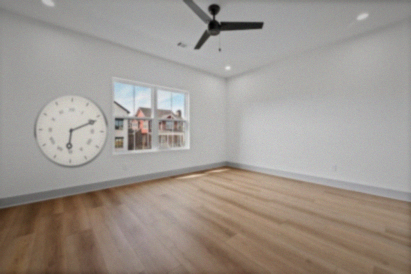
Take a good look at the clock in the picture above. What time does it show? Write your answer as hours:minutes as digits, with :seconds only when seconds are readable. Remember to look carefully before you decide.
6:11
